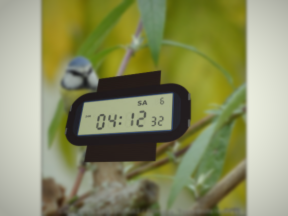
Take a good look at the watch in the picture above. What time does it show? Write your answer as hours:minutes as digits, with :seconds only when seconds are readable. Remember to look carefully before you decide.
4:12:32
